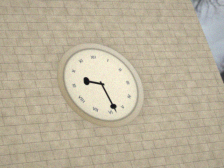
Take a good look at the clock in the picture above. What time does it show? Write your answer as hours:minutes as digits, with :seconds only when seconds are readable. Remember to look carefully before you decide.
9:28
